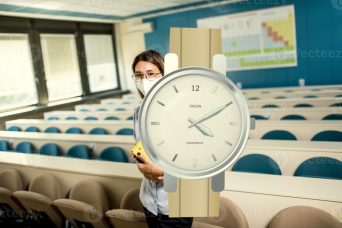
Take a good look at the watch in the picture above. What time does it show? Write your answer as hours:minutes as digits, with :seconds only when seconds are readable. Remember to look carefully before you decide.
4:10
